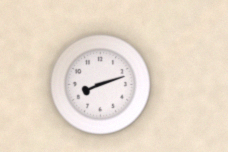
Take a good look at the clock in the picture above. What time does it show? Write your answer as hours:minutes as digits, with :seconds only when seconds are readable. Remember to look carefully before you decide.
8:12
